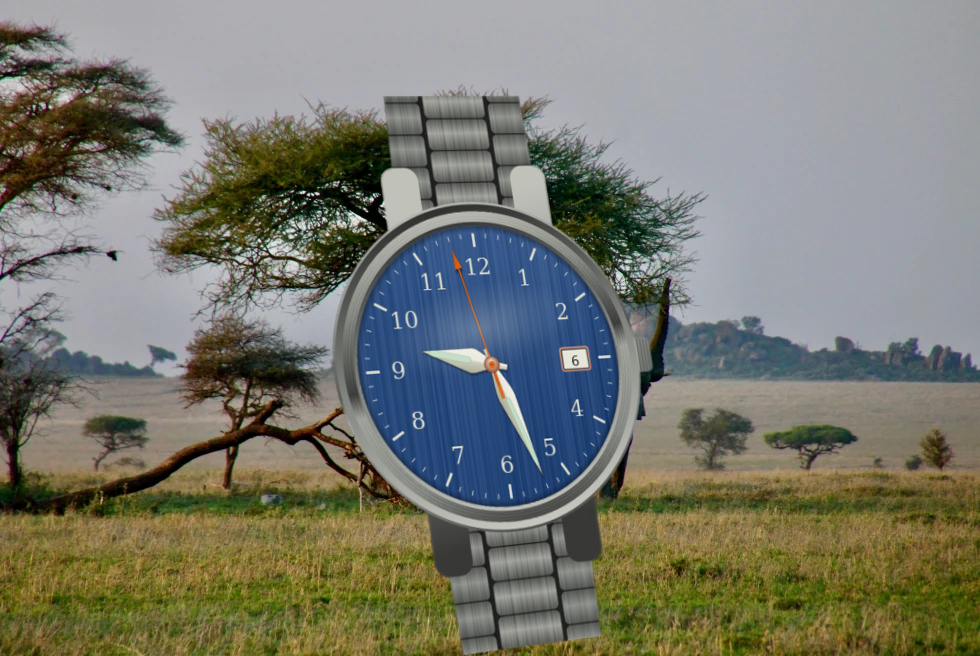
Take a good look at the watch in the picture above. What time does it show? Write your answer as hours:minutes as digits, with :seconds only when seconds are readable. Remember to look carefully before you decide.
9:26:58
